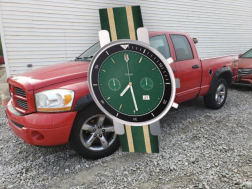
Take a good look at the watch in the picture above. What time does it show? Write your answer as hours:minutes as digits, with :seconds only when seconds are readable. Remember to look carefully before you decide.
7:29
